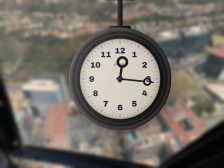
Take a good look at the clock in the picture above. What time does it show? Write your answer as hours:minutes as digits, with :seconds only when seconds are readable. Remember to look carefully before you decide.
12:16
